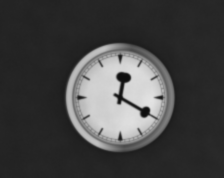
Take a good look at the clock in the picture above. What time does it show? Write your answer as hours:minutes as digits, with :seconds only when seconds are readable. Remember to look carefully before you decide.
12:20
